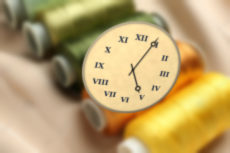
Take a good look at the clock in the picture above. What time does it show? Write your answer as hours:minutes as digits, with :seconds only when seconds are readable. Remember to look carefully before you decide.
5:04
